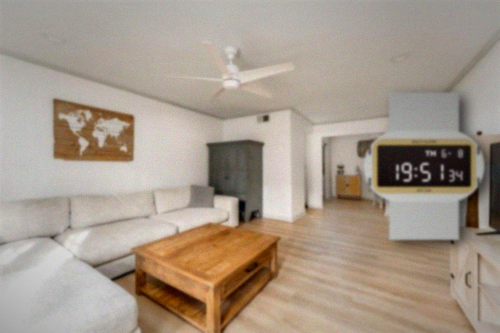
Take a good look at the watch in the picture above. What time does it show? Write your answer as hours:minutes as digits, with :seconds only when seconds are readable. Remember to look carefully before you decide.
19:51:34
